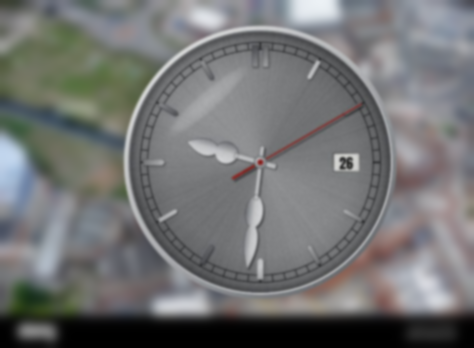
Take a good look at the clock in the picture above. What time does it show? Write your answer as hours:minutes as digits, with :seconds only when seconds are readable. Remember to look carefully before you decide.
9:31:10
